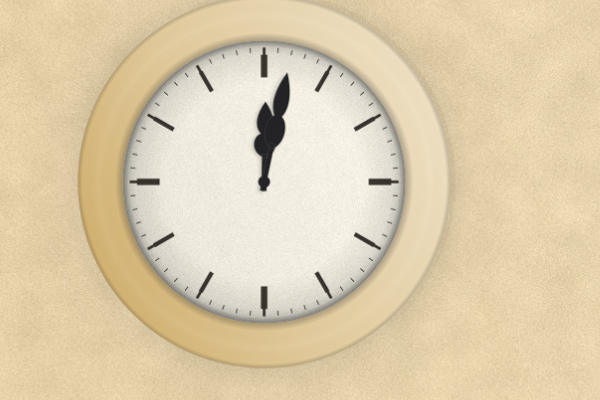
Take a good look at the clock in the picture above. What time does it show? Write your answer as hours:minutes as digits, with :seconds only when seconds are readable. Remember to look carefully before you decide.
12:02
